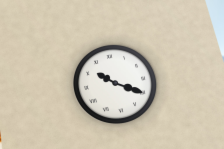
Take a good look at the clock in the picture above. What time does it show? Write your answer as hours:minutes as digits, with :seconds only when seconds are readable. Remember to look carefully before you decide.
10:20
